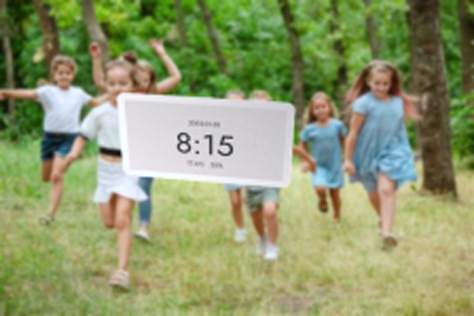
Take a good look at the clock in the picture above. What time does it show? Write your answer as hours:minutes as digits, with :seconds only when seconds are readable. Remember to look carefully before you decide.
8:15
